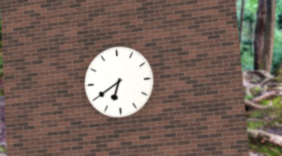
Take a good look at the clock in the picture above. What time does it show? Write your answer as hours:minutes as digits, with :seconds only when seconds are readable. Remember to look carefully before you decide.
6:40
